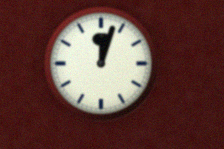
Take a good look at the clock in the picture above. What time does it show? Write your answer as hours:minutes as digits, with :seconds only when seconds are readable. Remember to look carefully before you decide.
12:03
